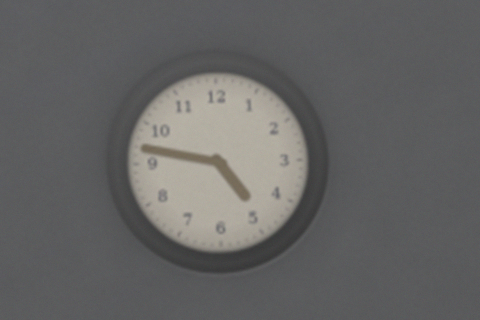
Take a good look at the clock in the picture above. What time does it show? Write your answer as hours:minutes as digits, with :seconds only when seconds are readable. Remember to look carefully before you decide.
4:47
